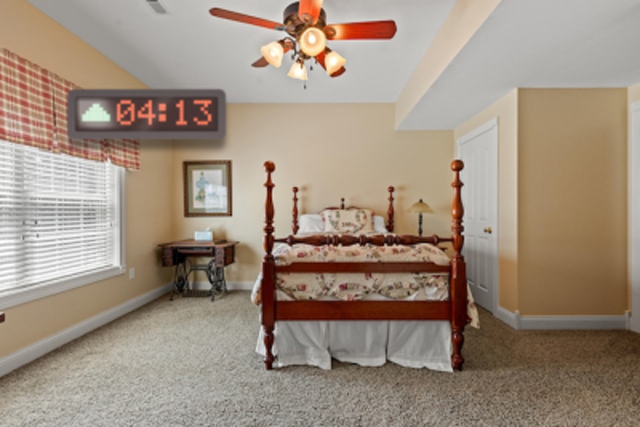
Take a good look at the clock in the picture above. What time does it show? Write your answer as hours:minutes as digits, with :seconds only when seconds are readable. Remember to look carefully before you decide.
4:13
